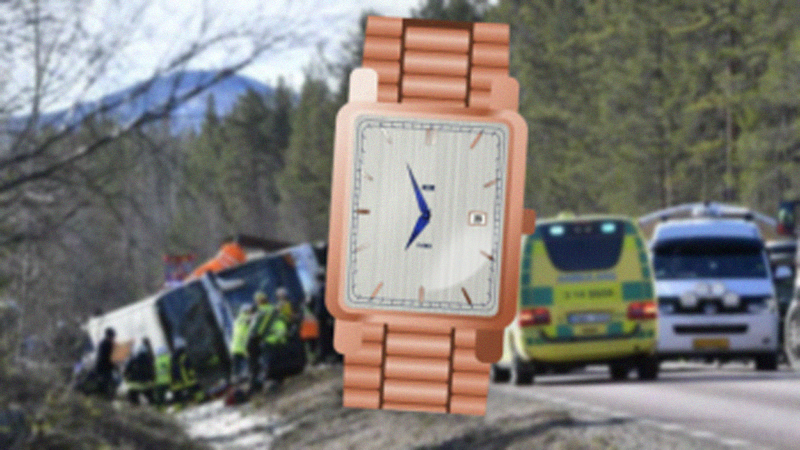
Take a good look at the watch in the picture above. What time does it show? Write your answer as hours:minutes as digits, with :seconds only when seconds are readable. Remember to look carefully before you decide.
6:56
